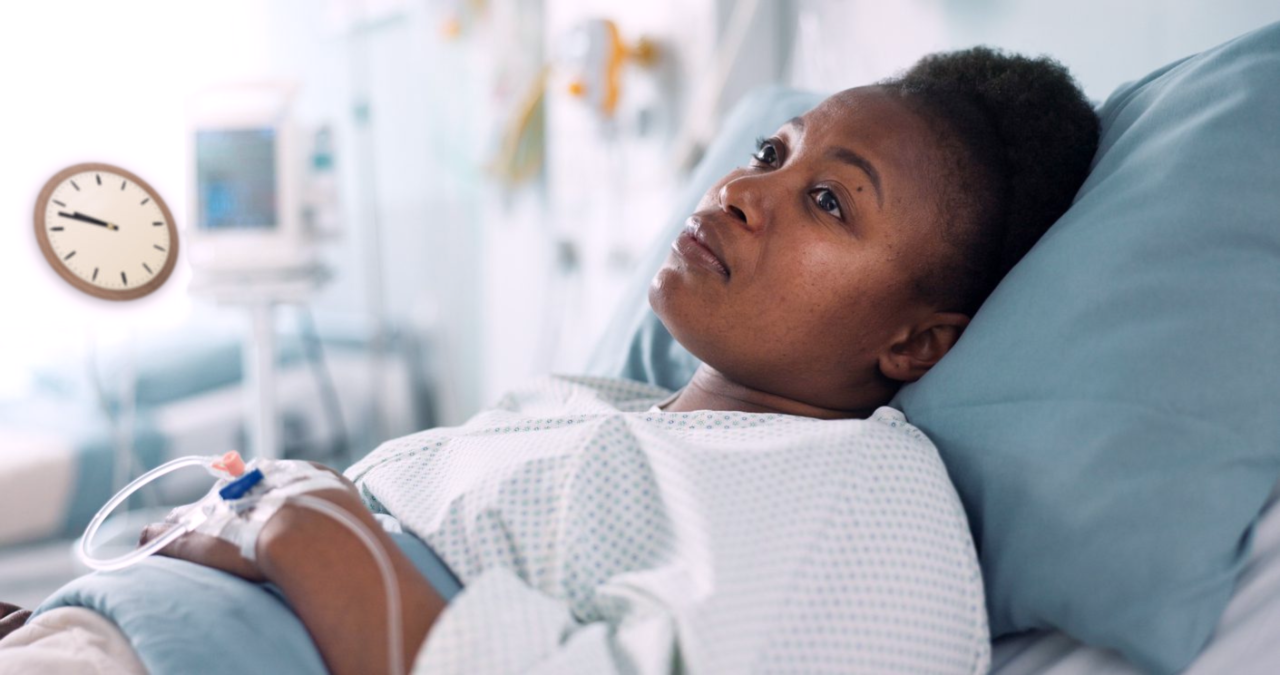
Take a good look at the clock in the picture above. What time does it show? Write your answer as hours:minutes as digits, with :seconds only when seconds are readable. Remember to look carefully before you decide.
9:48
